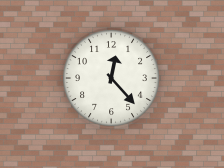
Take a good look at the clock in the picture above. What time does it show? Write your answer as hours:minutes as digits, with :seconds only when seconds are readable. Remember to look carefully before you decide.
12:23
